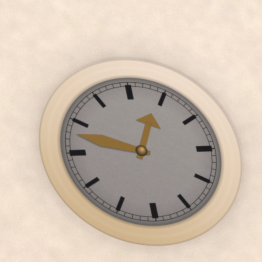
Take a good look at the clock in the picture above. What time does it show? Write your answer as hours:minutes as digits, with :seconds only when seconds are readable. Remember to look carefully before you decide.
12:48
